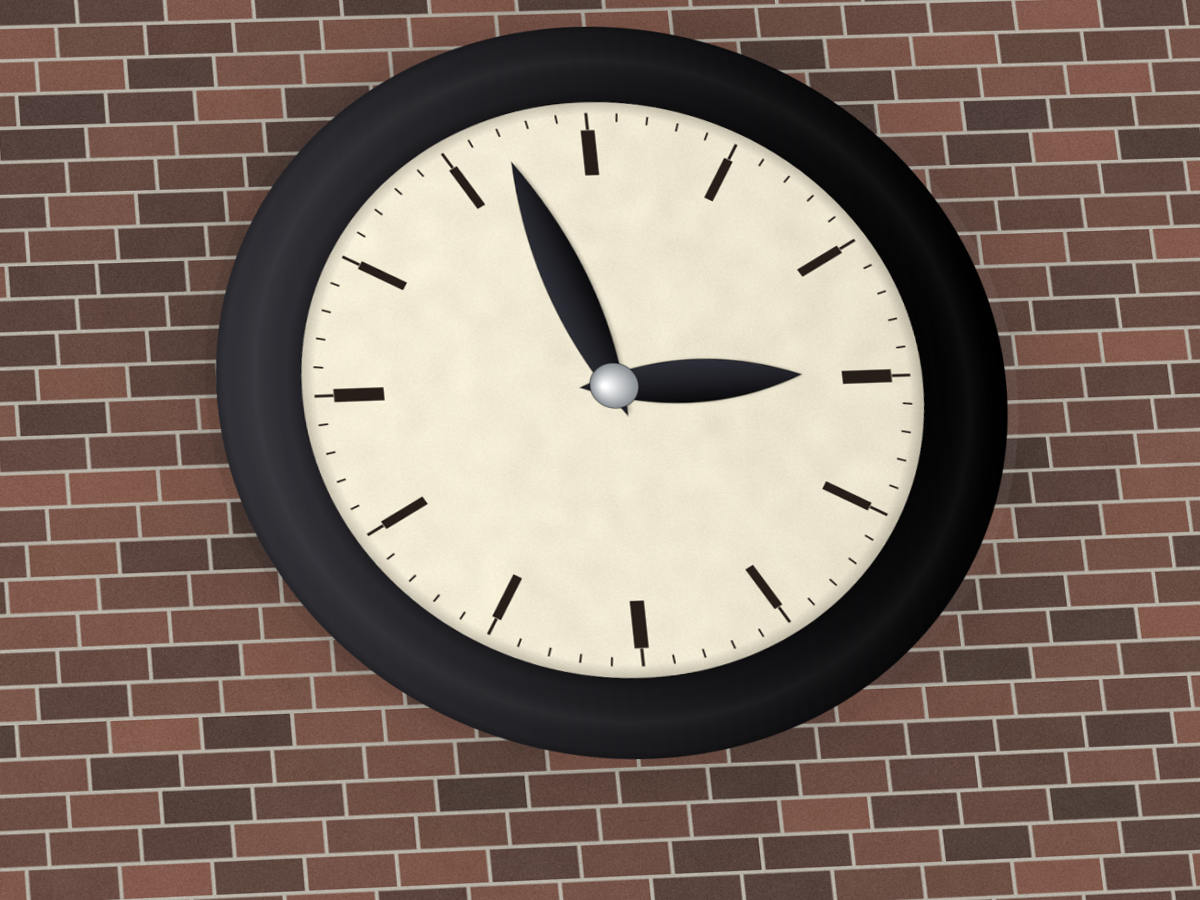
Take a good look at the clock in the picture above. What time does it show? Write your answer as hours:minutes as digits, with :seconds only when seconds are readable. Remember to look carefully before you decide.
2:57
